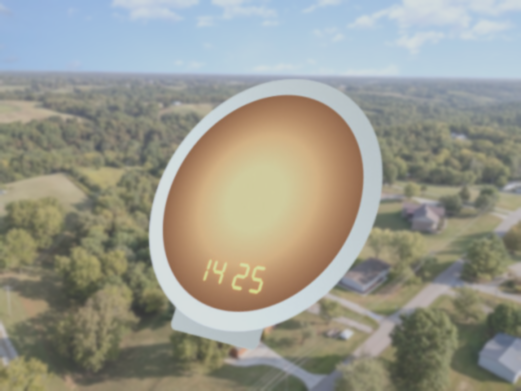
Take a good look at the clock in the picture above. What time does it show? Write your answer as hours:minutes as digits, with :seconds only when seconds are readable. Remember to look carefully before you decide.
14:25
